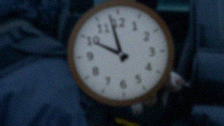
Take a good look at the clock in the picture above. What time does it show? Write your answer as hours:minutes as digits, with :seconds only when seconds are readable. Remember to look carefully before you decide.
9:58
